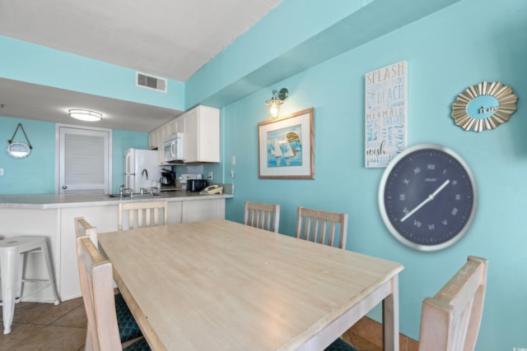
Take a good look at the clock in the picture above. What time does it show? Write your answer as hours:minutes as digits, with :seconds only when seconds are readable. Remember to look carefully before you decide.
1:39
